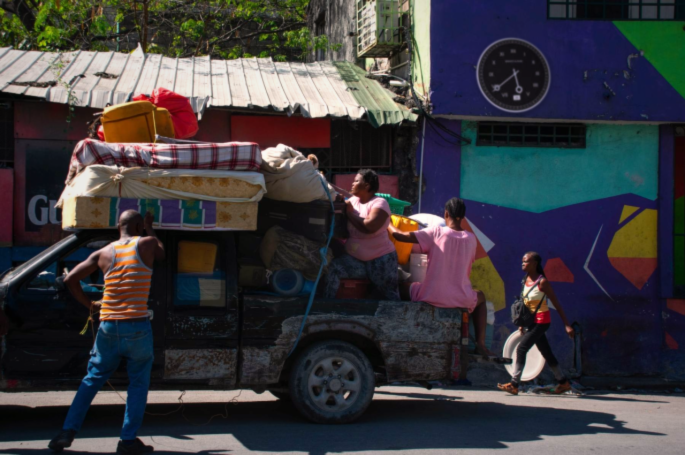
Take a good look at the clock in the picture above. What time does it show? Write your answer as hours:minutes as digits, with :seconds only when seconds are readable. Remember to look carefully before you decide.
5:39
